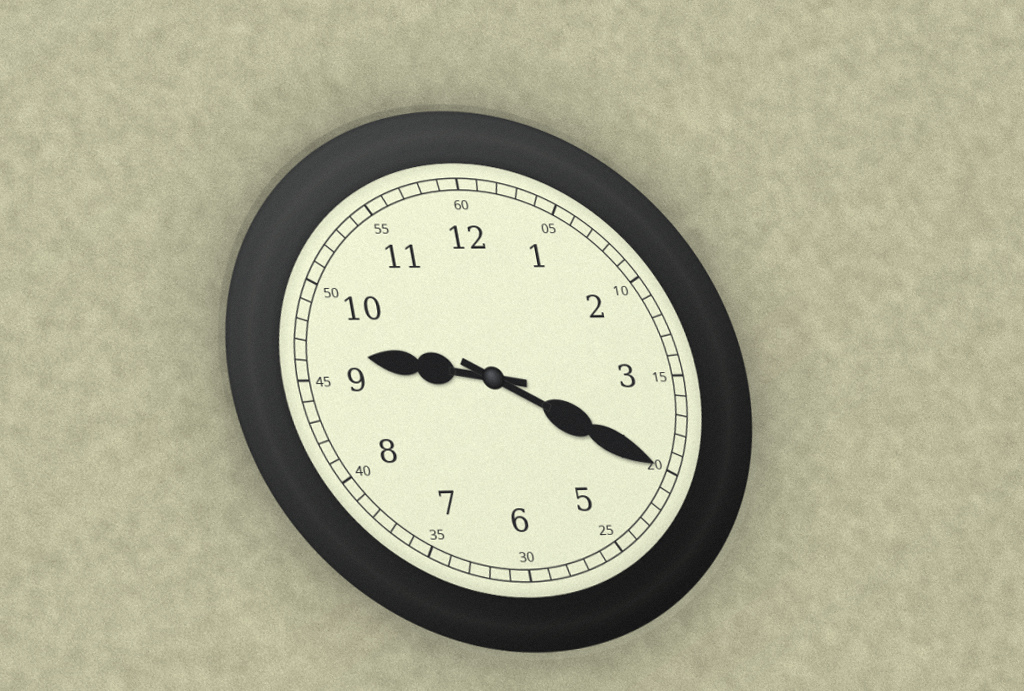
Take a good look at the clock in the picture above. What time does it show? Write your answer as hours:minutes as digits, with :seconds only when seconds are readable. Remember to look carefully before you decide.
9:20
